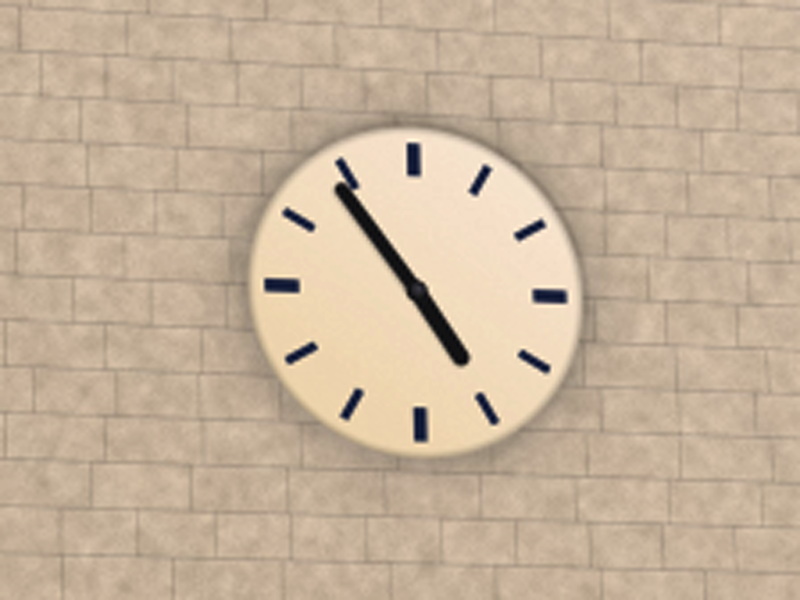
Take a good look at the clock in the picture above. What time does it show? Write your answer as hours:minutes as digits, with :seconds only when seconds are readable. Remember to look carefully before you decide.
4:54
